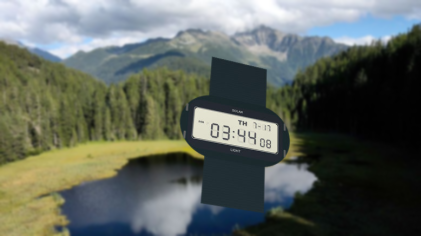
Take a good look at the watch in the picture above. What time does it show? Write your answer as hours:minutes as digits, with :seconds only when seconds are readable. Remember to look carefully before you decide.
3:44:08
